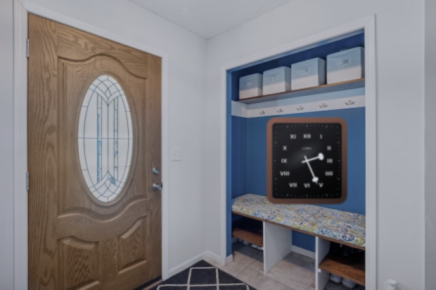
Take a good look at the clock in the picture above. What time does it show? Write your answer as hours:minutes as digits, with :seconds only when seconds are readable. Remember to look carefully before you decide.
2:26
